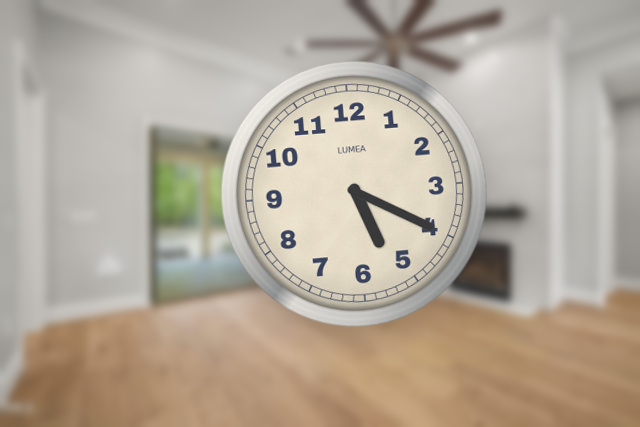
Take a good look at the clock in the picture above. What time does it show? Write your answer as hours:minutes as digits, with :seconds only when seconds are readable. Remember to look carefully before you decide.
5:20
